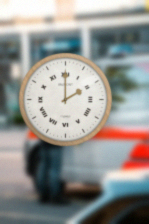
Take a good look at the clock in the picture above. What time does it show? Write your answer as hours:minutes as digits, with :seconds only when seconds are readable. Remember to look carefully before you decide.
2:00
